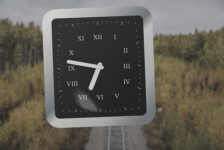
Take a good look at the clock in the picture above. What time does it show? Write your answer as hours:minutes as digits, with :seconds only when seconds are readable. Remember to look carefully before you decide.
6:47
